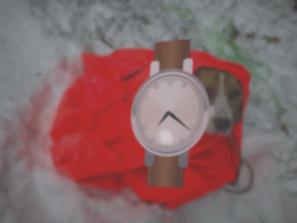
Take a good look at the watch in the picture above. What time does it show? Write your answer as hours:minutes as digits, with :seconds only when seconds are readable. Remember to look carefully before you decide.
7:21
